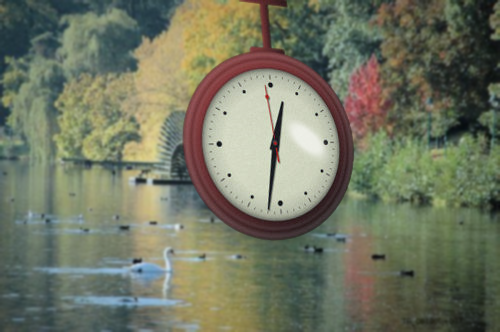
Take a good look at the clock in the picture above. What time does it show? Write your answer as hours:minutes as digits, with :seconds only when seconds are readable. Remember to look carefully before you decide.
12:31:59
